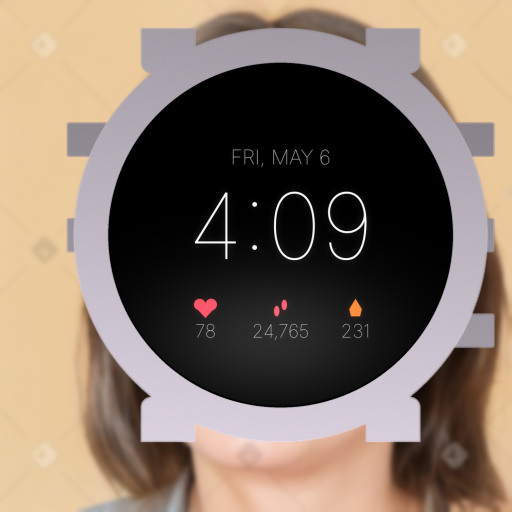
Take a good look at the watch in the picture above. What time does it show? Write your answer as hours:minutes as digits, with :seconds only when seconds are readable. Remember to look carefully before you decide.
4:09
